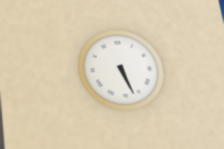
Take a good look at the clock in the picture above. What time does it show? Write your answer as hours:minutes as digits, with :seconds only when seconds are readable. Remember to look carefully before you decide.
5:27
